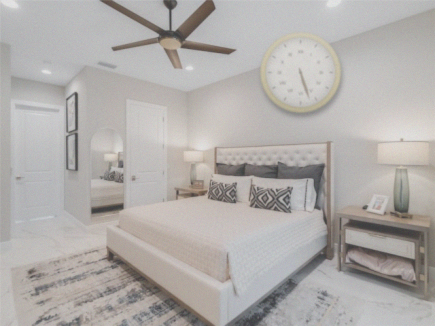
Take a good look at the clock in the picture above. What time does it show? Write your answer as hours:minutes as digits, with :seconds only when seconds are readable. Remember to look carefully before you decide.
5:27
